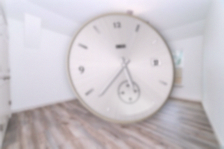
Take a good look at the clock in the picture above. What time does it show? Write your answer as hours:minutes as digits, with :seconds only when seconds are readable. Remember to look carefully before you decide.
5:38
